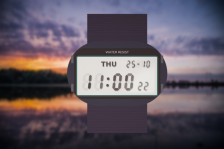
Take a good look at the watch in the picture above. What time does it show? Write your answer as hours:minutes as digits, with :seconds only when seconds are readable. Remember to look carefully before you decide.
11:00:22
